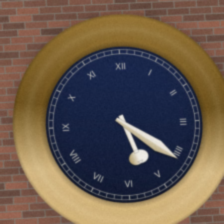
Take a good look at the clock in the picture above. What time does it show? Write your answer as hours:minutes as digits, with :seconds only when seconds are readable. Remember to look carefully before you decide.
5:21
